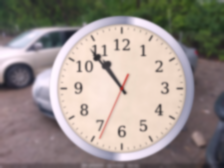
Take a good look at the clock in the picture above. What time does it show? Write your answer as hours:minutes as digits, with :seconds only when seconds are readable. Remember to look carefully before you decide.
10:53:34
